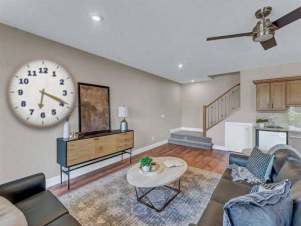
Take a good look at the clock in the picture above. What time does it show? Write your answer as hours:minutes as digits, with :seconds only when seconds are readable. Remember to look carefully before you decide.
6:19
